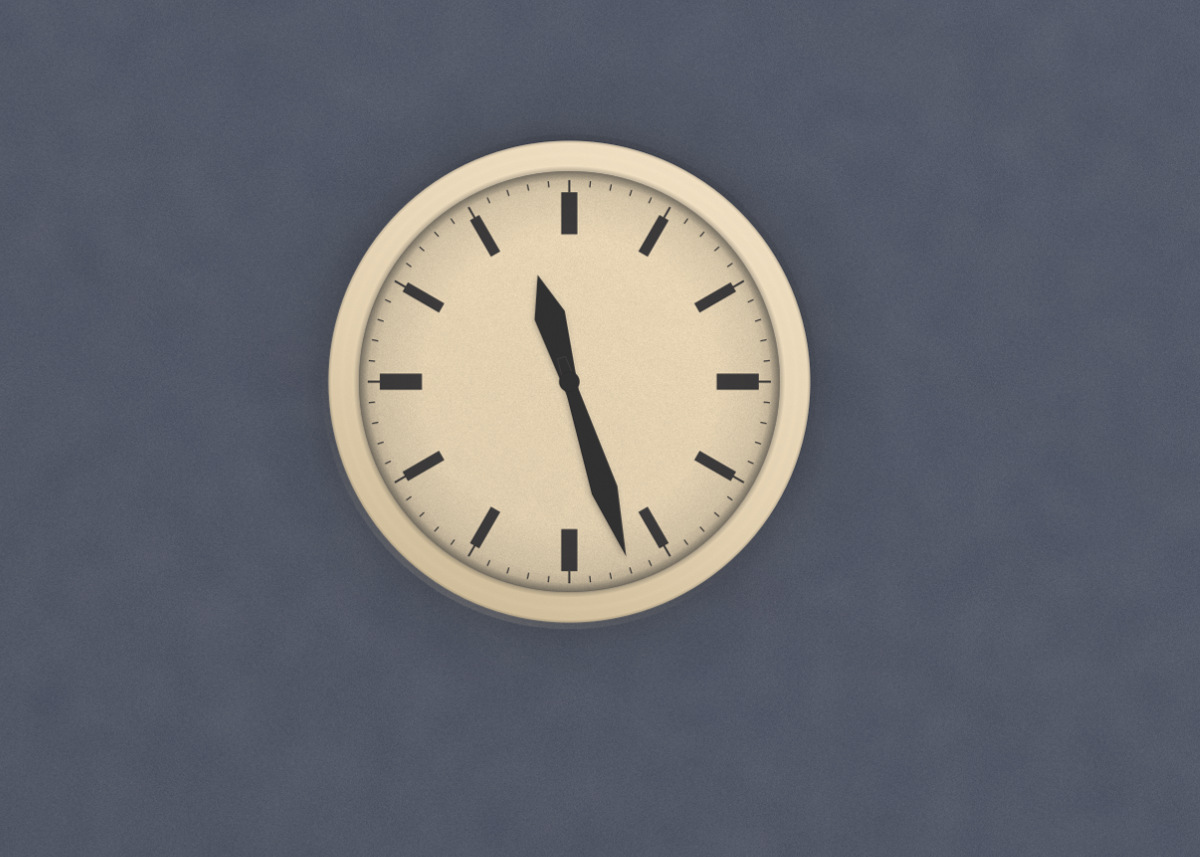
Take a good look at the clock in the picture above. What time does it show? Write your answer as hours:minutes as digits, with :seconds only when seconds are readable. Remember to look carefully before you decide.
11:27
